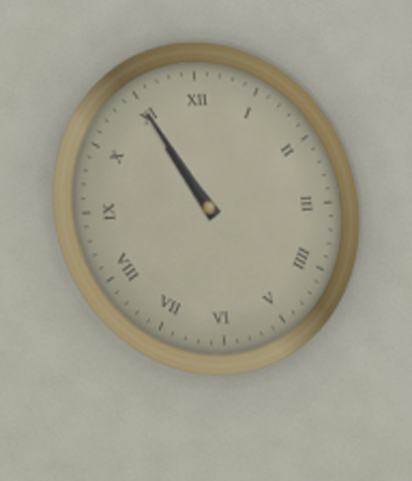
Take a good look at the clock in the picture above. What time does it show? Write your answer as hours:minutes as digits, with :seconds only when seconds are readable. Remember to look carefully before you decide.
10:55
